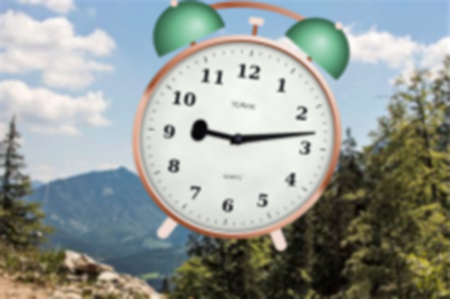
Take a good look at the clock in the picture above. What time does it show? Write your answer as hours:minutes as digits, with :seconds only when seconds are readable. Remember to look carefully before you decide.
9:13
